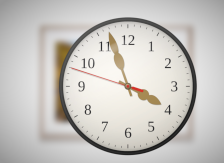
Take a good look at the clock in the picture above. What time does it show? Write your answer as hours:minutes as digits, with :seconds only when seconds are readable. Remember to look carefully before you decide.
3:56:48
